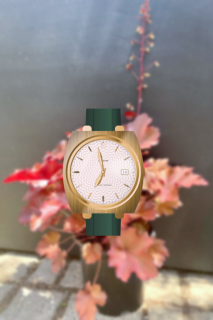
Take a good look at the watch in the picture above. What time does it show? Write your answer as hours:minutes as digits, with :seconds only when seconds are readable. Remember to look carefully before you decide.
6:58
